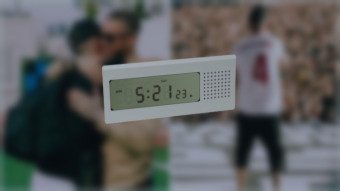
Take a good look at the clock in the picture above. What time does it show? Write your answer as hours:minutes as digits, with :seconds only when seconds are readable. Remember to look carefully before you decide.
5:21:23
